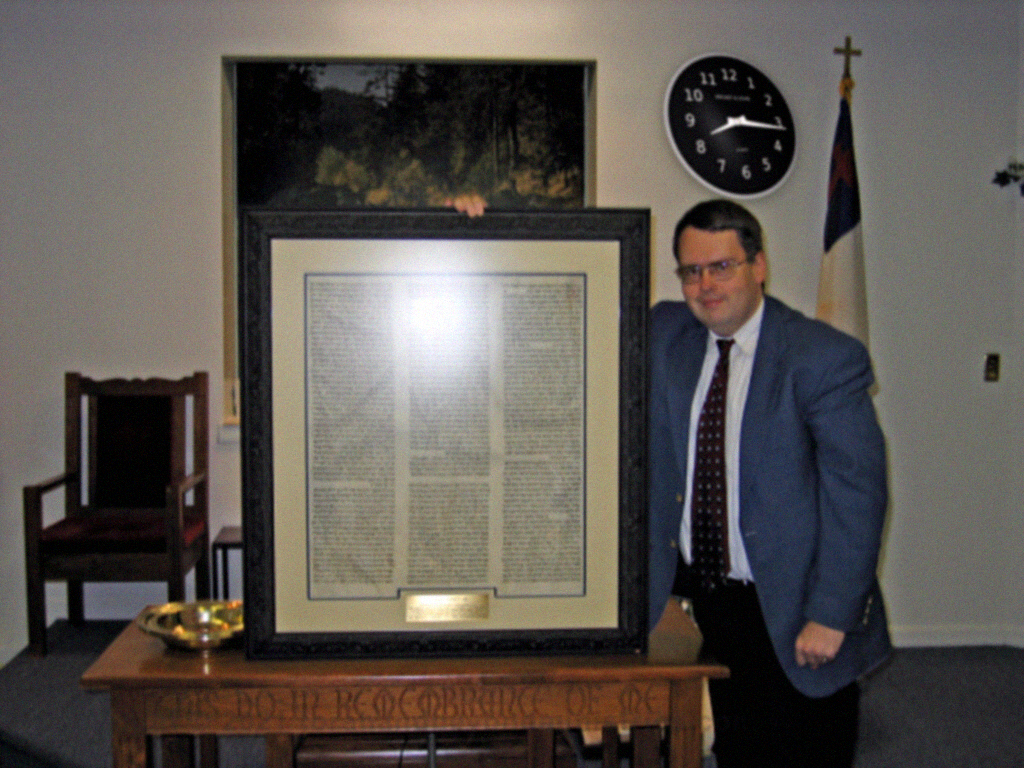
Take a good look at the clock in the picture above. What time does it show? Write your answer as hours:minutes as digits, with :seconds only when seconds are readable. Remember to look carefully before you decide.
8:16
